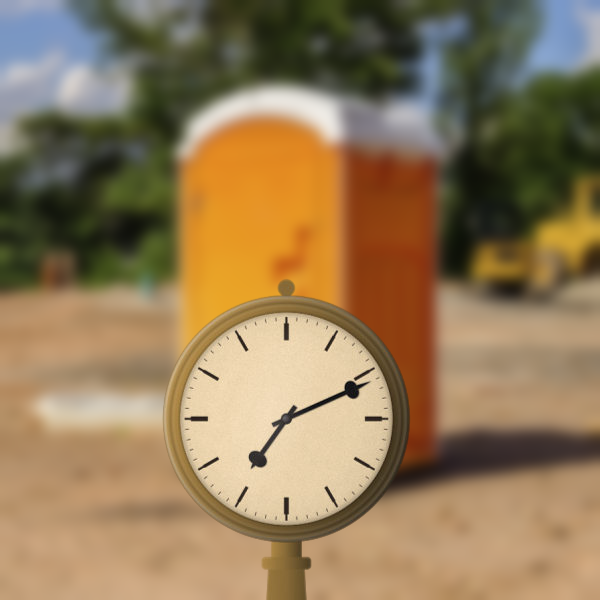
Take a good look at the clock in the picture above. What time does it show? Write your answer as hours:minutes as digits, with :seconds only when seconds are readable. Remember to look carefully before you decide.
7:11
